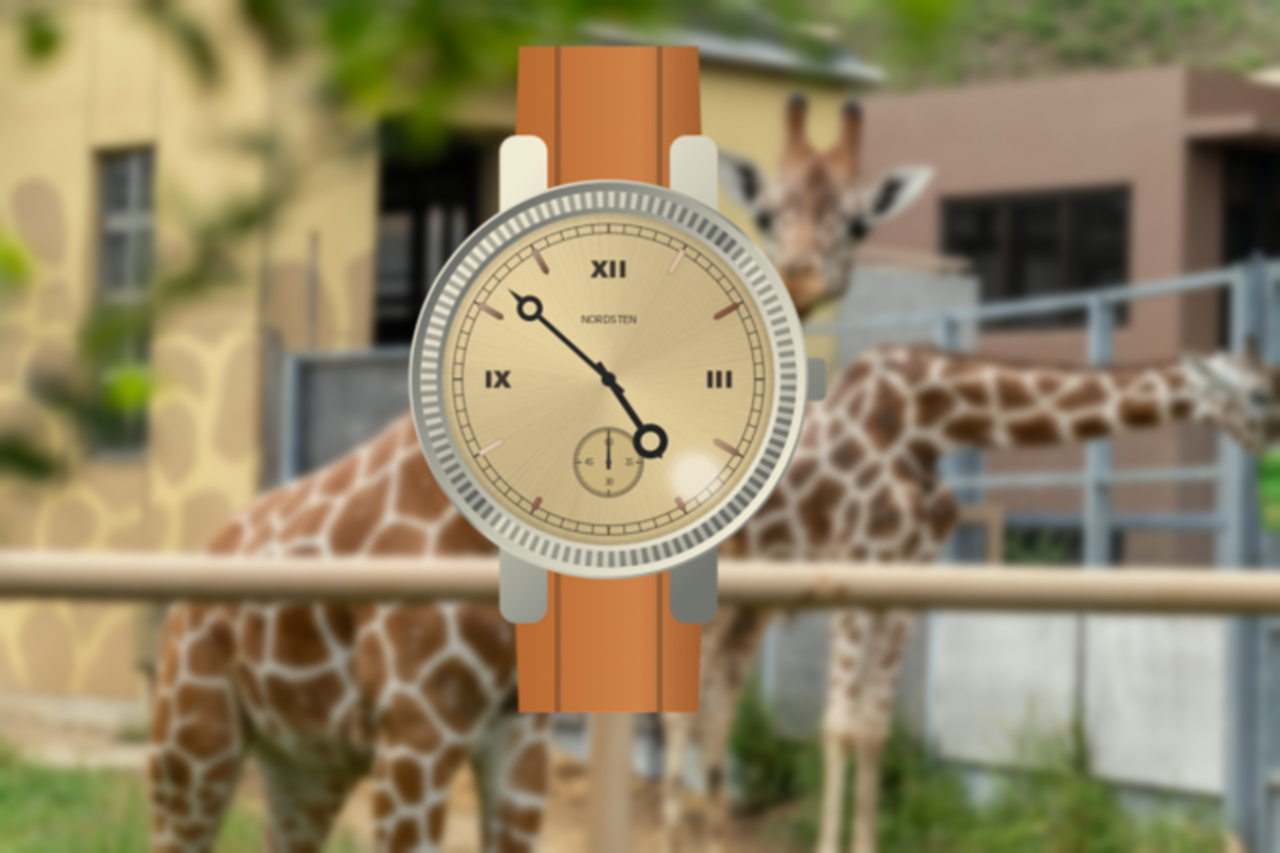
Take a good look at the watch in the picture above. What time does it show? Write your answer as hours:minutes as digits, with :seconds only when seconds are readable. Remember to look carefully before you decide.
4:52
